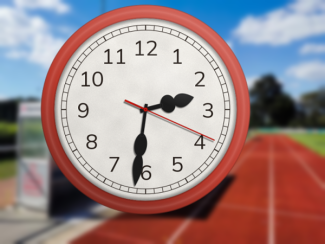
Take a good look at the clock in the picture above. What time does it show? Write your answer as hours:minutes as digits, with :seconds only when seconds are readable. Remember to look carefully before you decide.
2:31:19
